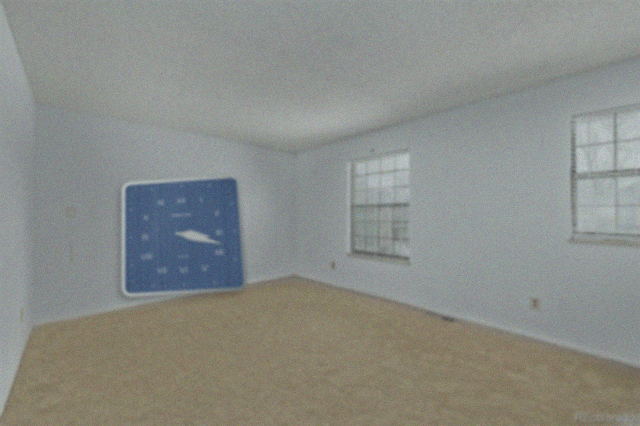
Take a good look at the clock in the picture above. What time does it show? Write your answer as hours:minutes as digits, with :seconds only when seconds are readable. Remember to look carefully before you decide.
3:18
